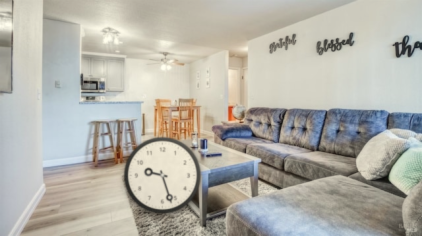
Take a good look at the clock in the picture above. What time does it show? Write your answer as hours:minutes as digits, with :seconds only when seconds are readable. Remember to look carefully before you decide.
9:27
